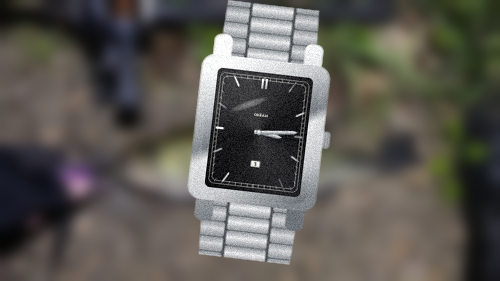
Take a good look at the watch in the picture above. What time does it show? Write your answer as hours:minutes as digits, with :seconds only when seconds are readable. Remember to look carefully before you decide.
3:14
